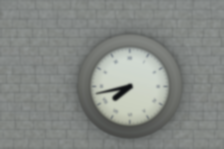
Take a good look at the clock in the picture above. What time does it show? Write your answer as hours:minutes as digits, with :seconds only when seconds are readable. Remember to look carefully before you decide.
7:43
